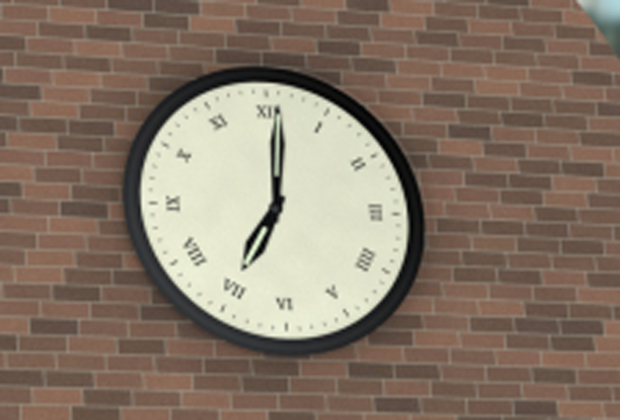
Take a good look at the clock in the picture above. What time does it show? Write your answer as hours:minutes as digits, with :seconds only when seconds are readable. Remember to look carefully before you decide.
7:01
